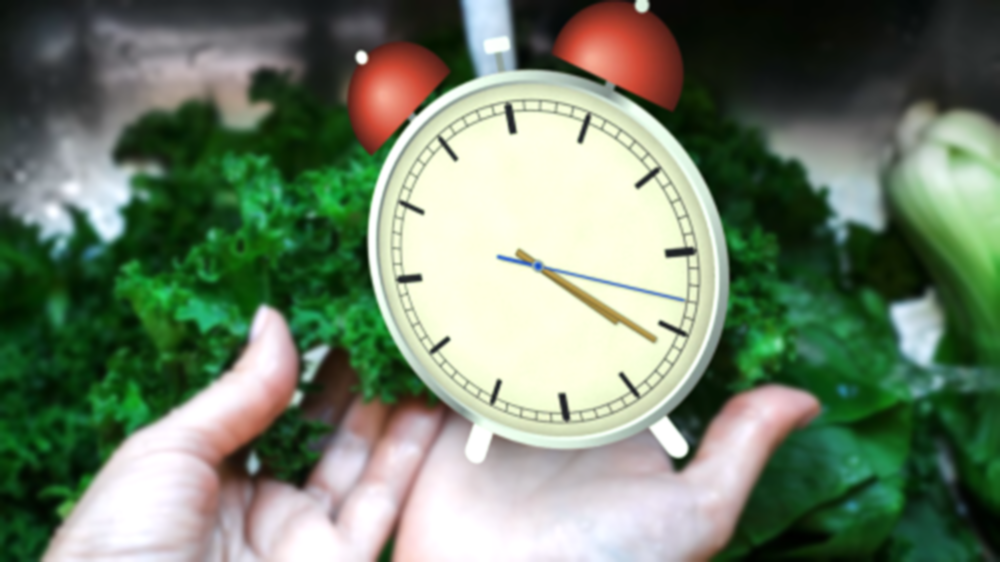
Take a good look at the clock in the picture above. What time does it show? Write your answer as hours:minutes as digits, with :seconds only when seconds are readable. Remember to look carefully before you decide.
4:21:18
